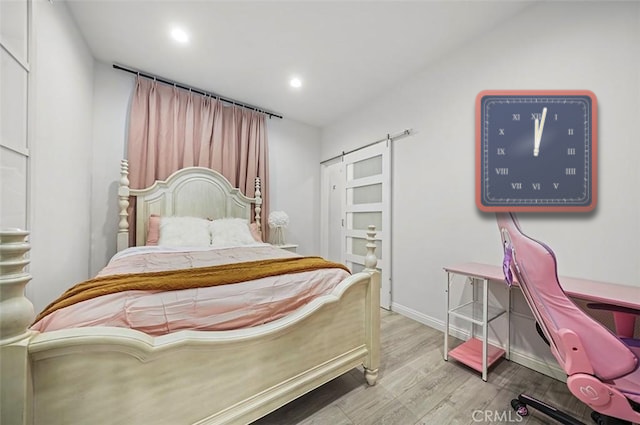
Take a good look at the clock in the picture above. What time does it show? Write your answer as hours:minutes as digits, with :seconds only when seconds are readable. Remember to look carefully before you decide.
12:02
